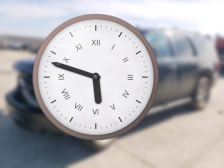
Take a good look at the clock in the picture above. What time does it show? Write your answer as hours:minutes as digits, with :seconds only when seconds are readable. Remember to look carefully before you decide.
5:48
